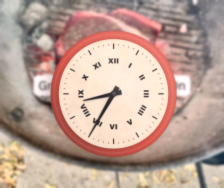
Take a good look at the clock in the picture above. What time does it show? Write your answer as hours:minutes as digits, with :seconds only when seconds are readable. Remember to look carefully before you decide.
8:35
